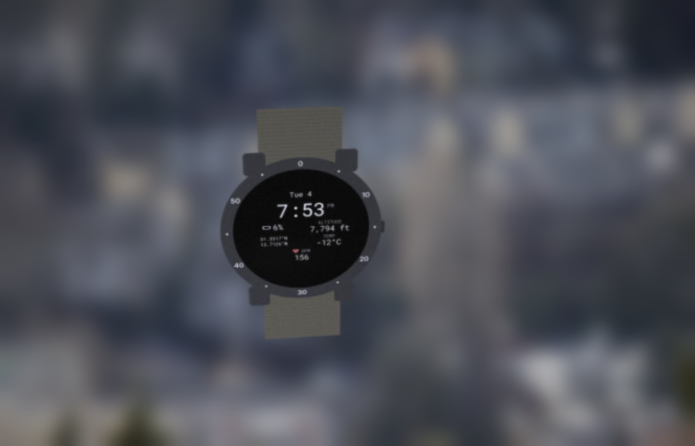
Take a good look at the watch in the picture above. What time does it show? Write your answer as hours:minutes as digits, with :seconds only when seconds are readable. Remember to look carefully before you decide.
7:53
